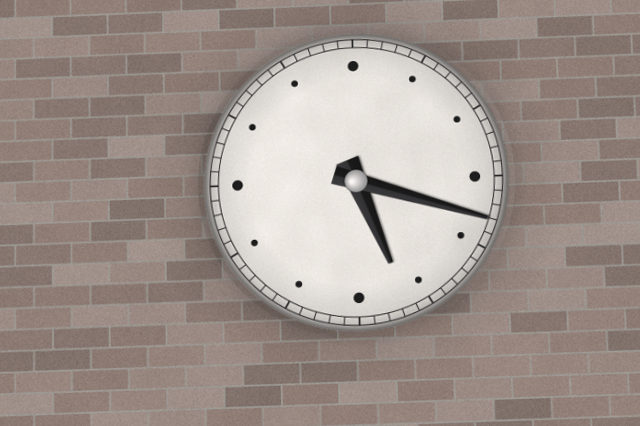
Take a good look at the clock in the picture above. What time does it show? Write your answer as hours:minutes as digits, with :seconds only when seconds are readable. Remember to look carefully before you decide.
5:18
